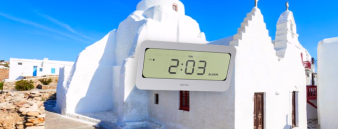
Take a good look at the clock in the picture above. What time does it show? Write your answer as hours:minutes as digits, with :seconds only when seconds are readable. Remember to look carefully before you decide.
2:03
